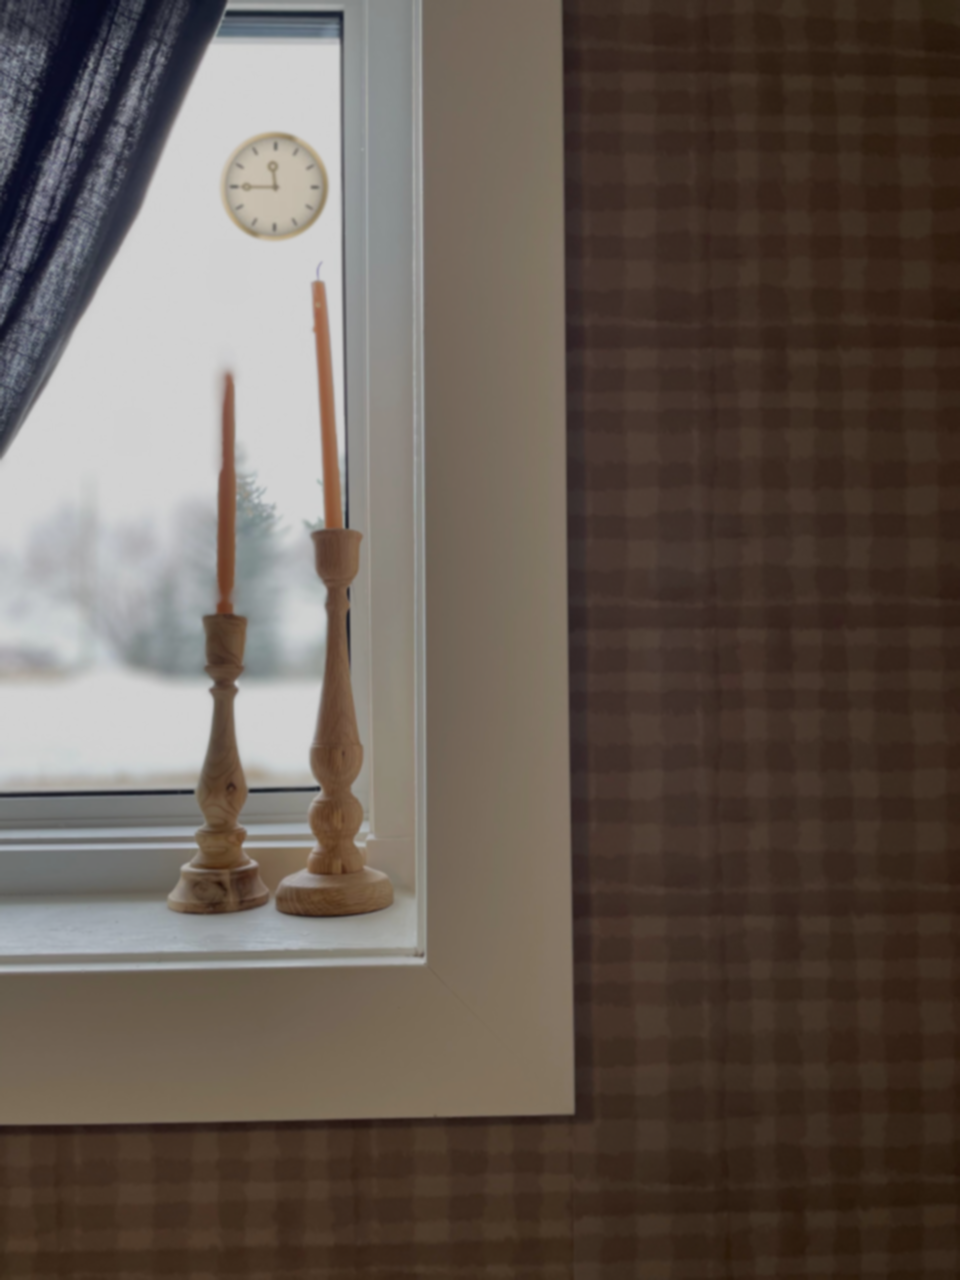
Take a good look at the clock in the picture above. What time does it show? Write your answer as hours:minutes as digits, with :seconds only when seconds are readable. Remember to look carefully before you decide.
11:45
